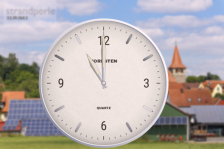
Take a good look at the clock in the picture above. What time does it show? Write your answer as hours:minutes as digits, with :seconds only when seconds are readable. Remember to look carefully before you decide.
11:00
